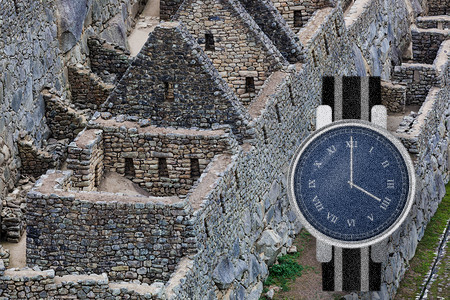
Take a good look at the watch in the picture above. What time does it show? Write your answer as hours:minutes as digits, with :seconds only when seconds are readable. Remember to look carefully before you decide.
4:00
